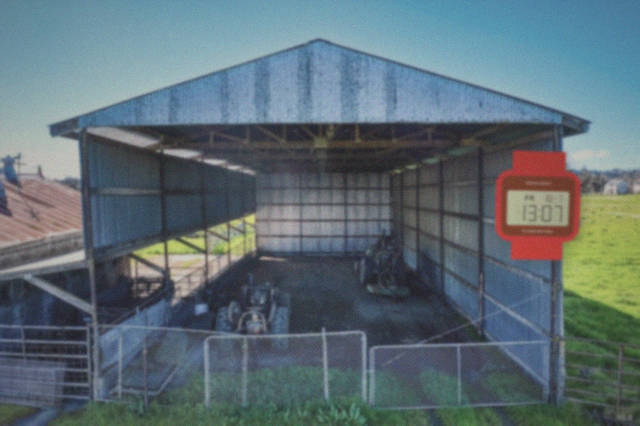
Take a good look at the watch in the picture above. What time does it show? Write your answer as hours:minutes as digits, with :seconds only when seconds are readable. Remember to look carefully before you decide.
13:07
